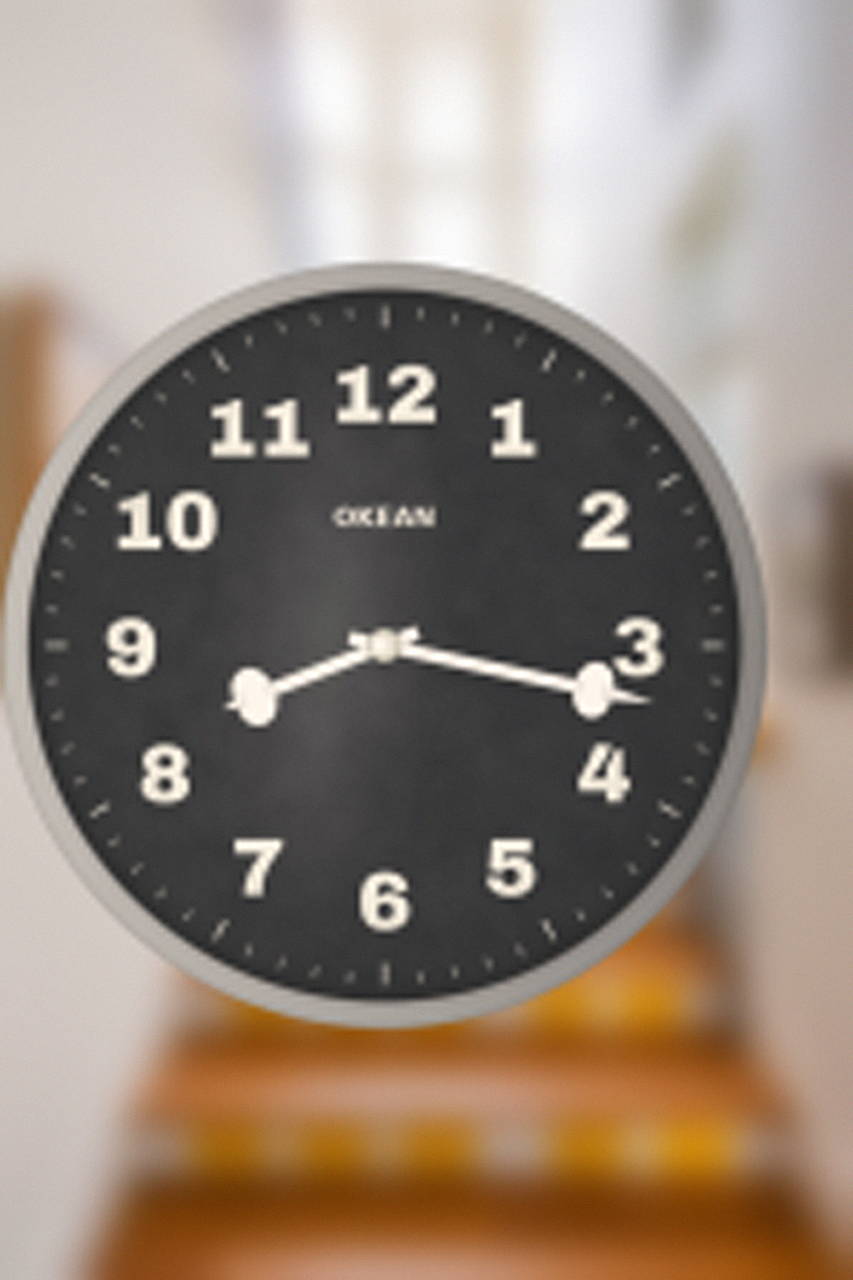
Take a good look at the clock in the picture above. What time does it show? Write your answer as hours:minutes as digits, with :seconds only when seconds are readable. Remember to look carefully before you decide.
8:17
